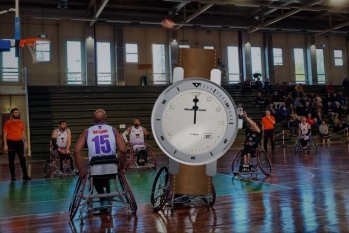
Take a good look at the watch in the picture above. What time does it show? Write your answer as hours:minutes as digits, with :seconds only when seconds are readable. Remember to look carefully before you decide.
12:00
